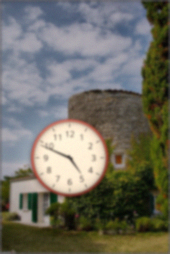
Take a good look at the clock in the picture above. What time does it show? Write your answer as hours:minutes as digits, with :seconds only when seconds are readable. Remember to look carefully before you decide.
4:49
